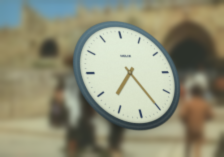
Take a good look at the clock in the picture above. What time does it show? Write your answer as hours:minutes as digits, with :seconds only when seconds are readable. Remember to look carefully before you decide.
7:25
